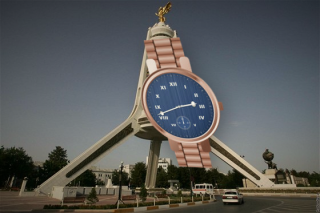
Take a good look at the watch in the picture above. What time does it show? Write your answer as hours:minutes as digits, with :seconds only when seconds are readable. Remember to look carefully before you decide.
2:42
